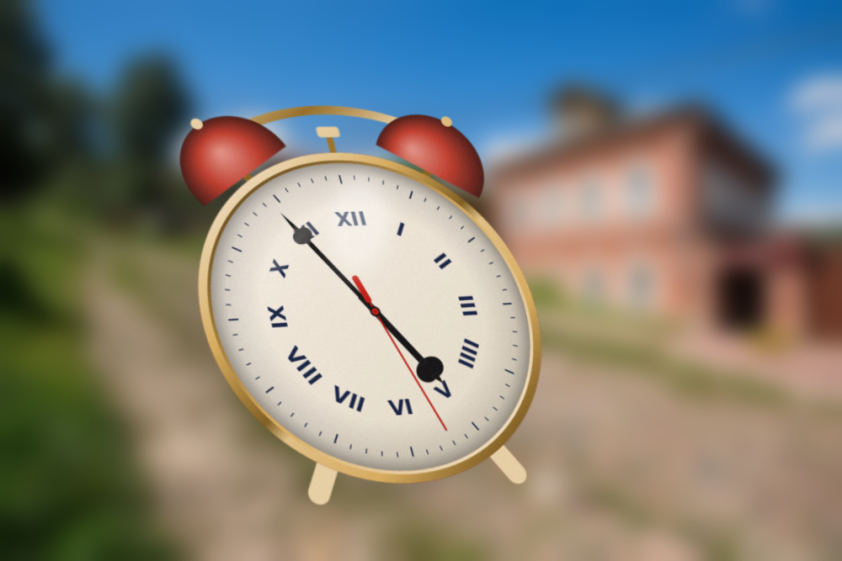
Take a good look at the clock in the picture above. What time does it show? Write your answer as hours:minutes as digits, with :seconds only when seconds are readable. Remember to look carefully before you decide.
4:54:27
